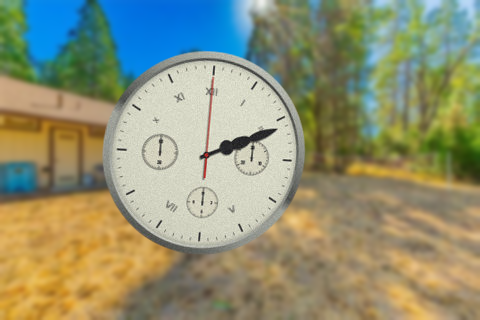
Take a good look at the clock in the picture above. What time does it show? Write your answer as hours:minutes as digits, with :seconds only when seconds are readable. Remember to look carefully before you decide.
2:11
